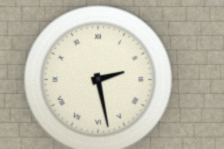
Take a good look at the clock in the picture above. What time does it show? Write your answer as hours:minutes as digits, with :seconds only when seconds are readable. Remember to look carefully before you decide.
2:28
